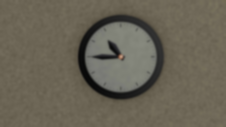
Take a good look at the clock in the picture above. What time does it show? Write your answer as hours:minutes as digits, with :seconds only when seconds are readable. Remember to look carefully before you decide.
10:45
